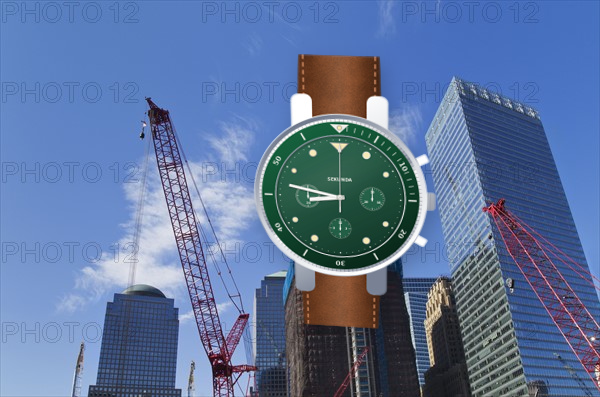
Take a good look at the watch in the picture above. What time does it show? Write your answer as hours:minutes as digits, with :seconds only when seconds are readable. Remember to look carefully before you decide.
8:47
